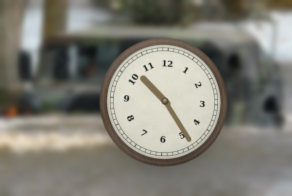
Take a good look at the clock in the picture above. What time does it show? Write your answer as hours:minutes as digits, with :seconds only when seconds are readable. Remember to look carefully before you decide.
10:24
